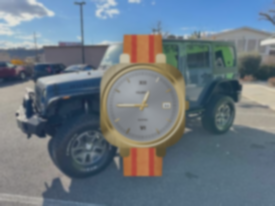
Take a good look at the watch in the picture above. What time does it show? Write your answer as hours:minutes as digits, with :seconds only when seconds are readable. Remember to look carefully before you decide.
12:45
